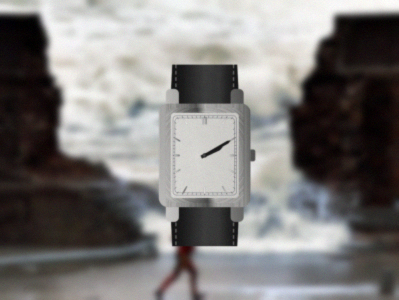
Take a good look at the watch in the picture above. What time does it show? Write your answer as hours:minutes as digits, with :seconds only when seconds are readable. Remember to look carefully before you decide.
2:10
